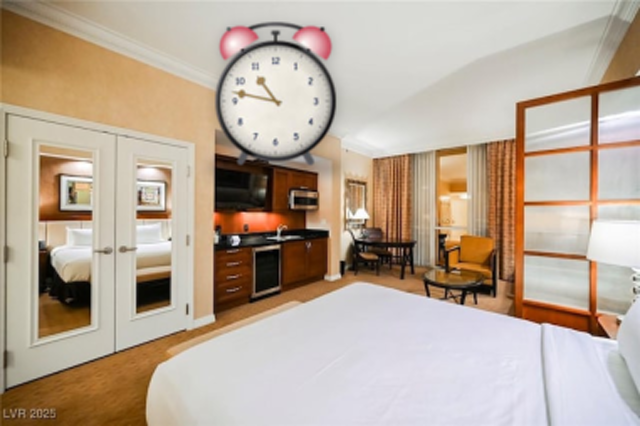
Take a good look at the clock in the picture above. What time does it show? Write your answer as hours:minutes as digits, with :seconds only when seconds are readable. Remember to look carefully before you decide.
10:47
